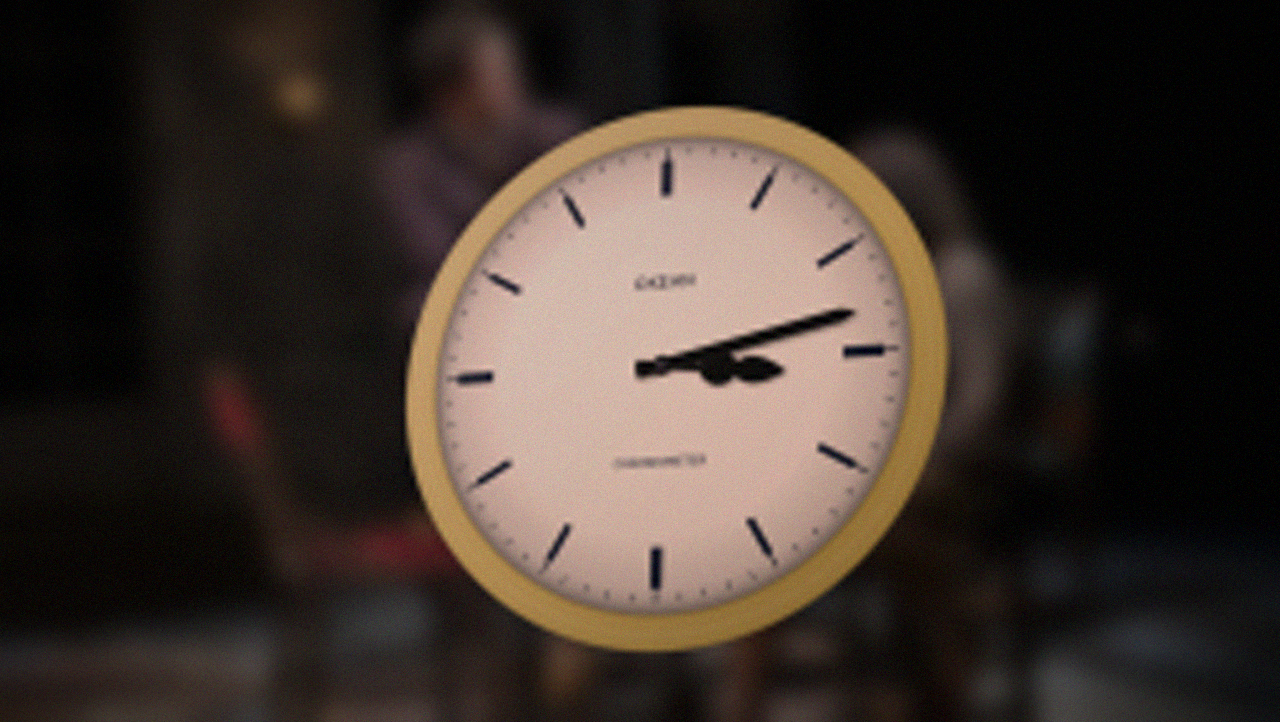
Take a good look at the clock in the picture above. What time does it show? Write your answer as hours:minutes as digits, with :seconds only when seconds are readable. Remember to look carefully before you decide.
3:13
